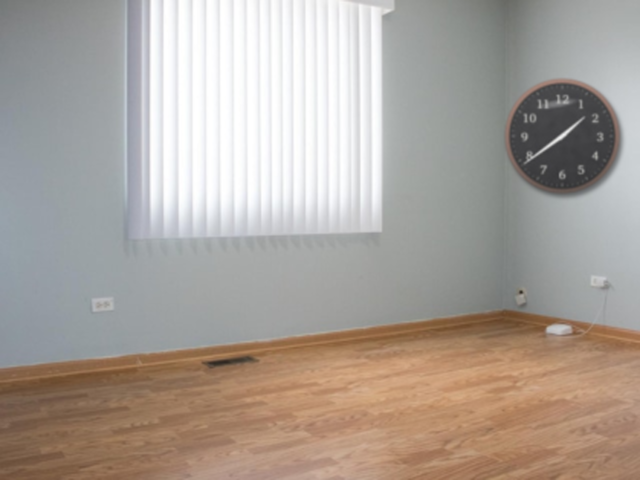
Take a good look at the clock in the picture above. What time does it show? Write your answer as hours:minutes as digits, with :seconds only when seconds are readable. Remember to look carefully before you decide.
1:39
